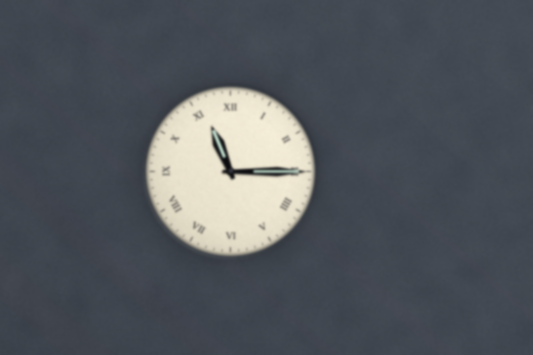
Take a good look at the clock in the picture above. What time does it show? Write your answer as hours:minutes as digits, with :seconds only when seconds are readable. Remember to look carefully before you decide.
11:15
